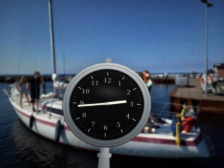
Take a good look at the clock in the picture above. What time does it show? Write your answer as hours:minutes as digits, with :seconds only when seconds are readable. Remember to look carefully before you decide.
2:44
